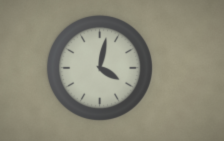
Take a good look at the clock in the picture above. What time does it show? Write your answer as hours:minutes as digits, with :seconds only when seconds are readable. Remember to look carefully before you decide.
4:02
